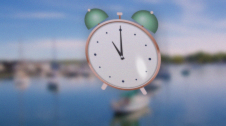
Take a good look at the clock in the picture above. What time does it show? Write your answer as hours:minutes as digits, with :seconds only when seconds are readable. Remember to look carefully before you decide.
11:00
